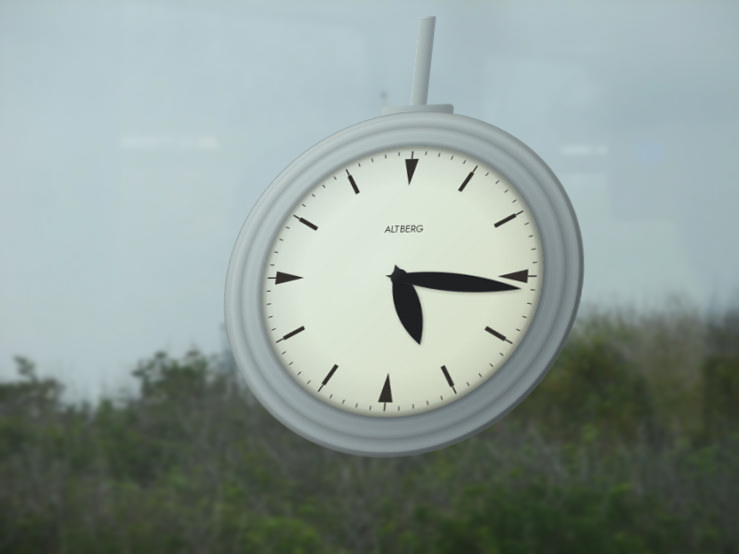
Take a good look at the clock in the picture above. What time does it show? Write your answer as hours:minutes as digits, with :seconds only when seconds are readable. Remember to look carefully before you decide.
5:16
